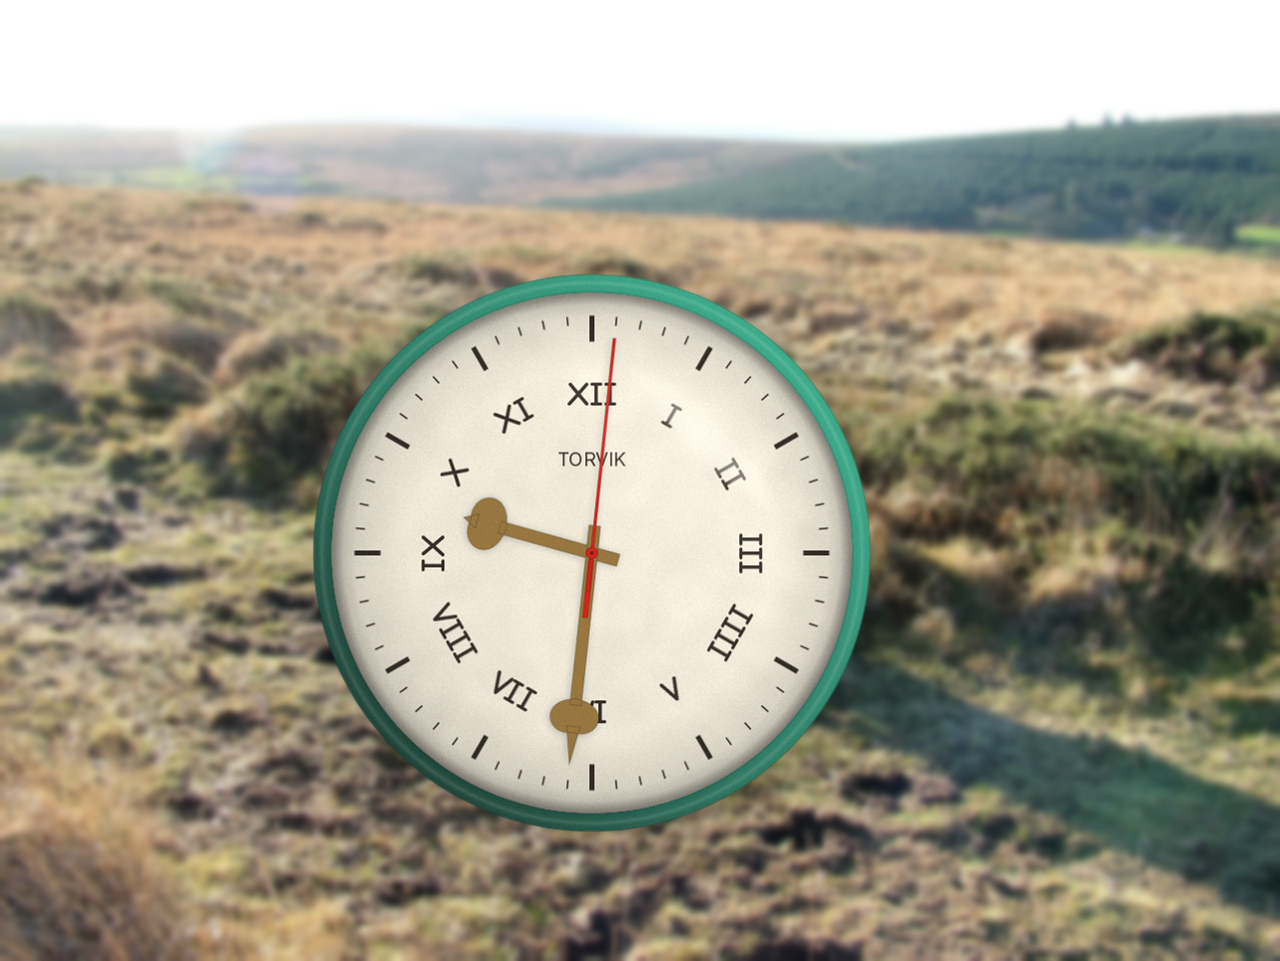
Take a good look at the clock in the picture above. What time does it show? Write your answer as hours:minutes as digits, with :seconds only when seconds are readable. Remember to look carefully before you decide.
9:31:01
